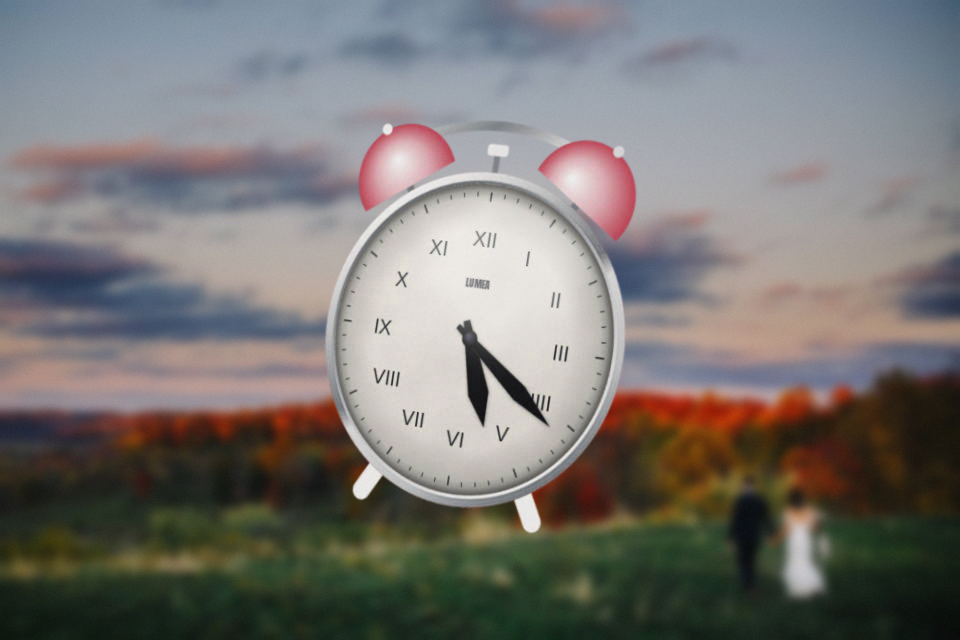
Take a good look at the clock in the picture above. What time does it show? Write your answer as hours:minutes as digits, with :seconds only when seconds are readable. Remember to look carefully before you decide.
5:21
